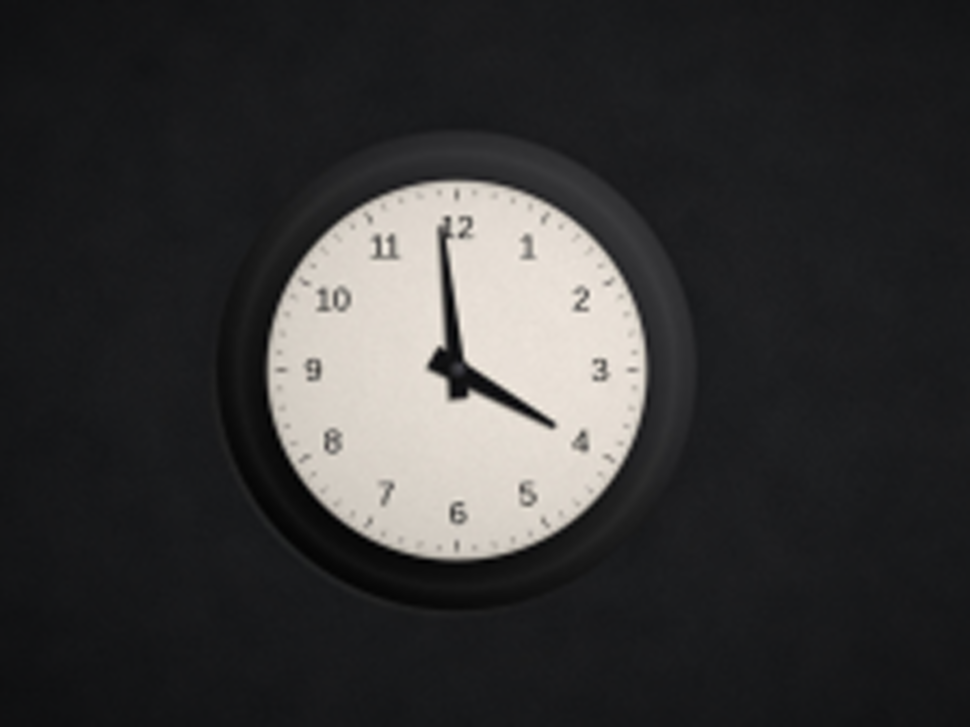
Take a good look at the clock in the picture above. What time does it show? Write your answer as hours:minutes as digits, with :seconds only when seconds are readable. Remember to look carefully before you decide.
3:59
